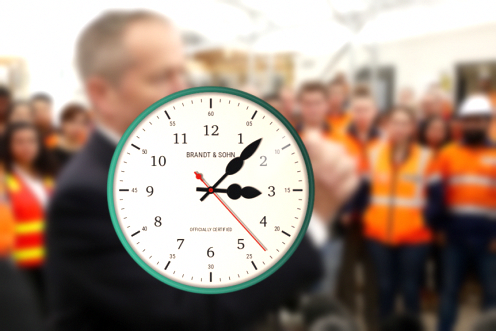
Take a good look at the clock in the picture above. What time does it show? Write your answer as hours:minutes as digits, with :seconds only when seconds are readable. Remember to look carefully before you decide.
3:07:23
